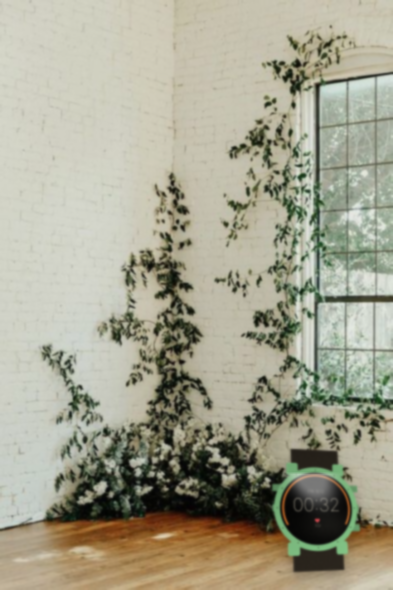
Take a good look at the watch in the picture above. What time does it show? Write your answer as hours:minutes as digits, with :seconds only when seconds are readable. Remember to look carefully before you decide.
0:32
